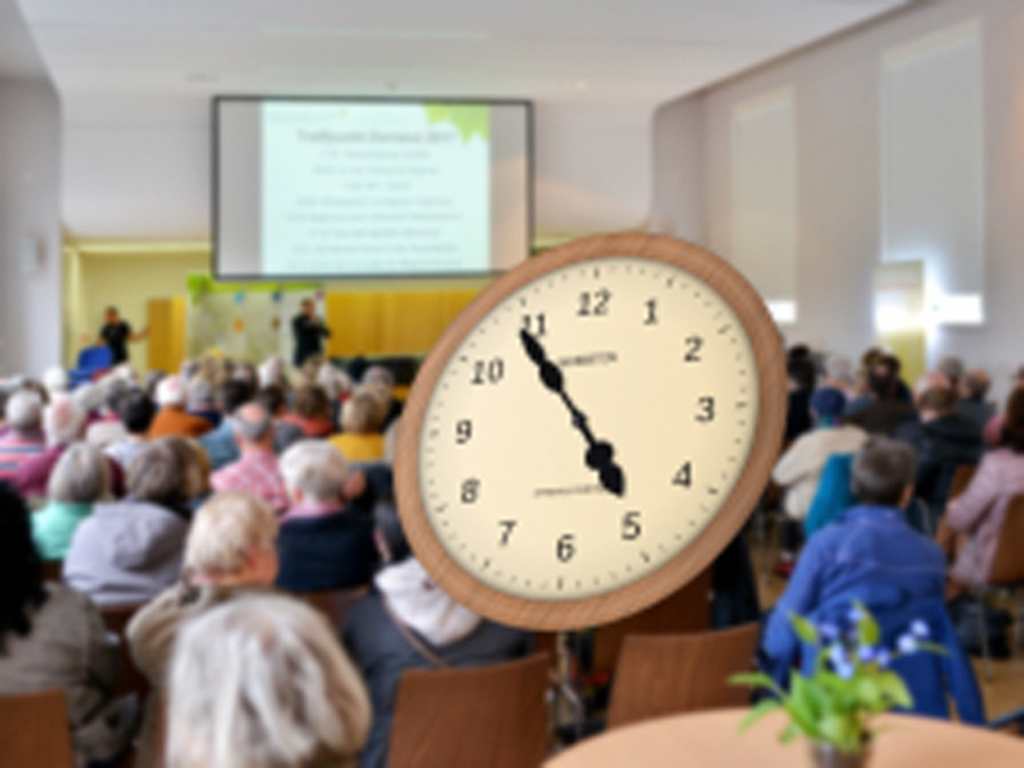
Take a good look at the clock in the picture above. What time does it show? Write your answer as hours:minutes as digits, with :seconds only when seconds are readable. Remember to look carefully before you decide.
4:54
